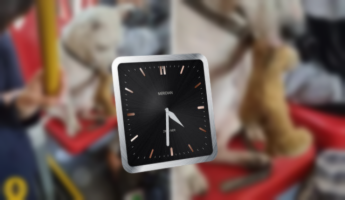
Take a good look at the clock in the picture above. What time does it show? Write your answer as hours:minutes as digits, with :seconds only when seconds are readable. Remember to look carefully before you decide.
4:31
